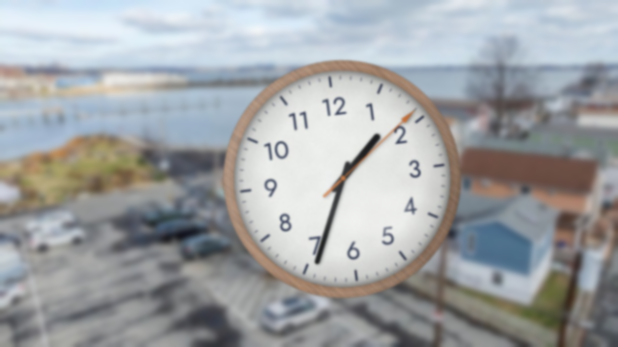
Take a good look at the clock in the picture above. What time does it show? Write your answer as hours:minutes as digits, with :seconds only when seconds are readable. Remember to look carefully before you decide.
1:34:09
